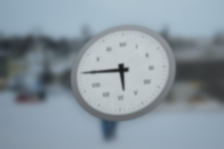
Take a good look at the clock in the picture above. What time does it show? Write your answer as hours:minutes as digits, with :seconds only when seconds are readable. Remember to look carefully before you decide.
5:45
